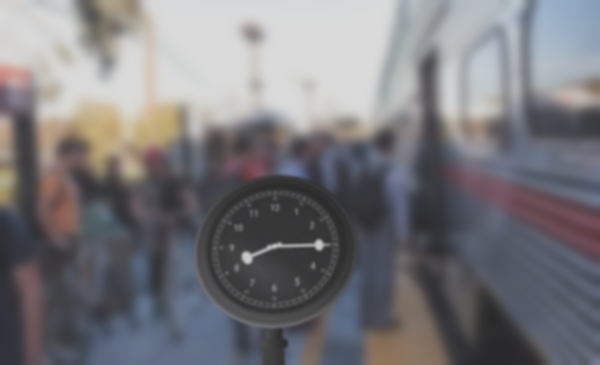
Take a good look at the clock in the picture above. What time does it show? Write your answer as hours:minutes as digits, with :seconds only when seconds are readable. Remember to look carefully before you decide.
8:15
